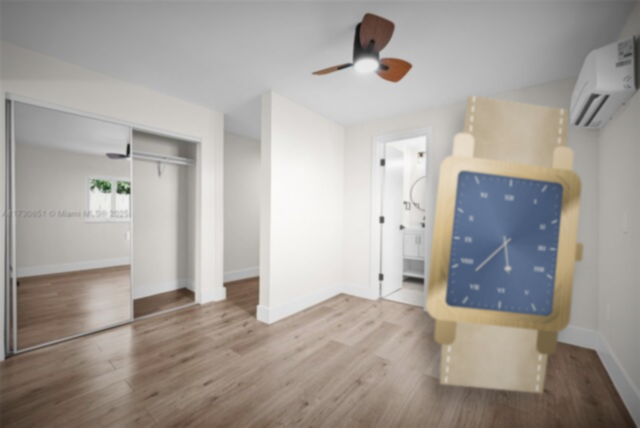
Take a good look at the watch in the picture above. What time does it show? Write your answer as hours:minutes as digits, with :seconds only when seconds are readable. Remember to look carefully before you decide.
5:37
